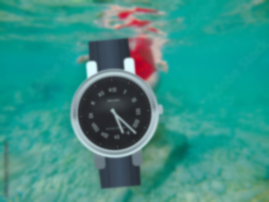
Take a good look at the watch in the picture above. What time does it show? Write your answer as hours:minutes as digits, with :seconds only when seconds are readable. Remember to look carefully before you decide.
5:23
